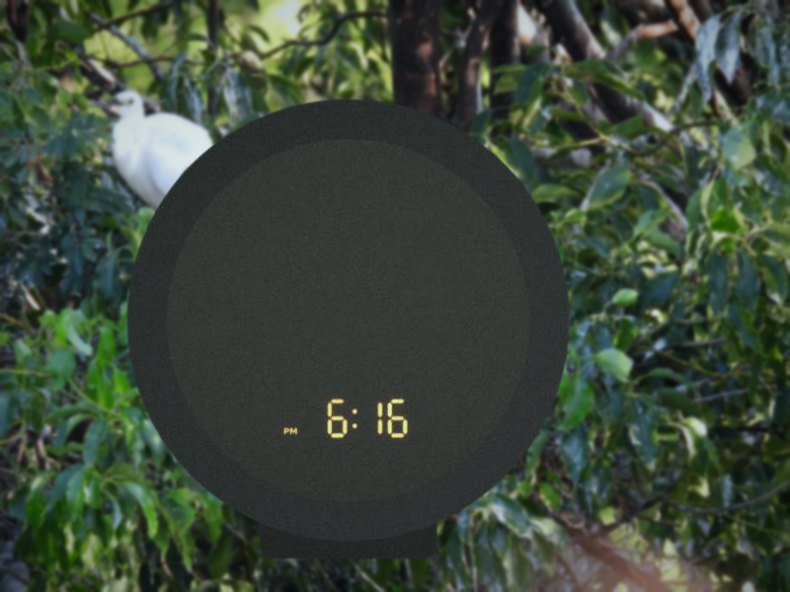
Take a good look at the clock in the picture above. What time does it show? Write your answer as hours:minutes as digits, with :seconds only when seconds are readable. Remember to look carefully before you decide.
6:16
